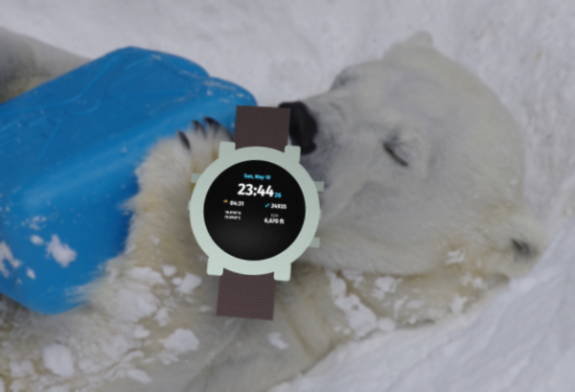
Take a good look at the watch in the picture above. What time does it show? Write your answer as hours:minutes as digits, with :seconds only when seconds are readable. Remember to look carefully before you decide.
23:44
